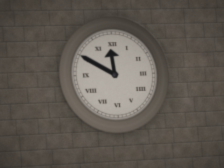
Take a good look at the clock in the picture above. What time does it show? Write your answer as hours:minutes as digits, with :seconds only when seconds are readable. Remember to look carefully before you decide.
11:50
